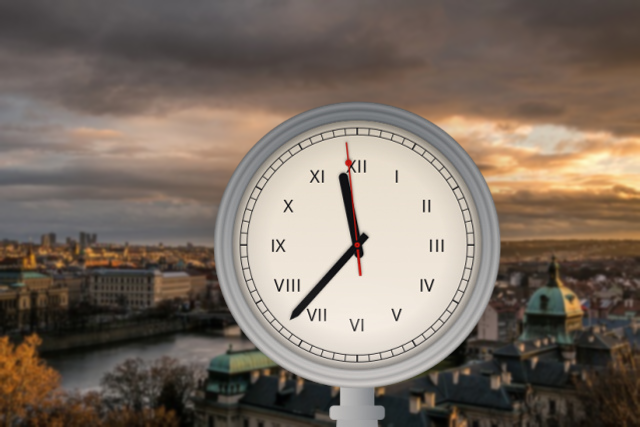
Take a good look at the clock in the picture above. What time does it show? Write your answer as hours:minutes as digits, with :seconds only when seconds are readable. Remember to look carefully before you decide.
11:36:59
